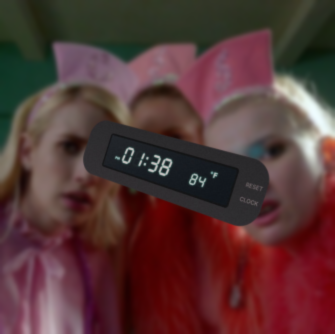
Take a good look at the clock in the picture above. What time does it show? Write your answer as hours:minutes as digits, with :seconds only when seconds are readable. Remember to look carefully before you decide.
1:38
